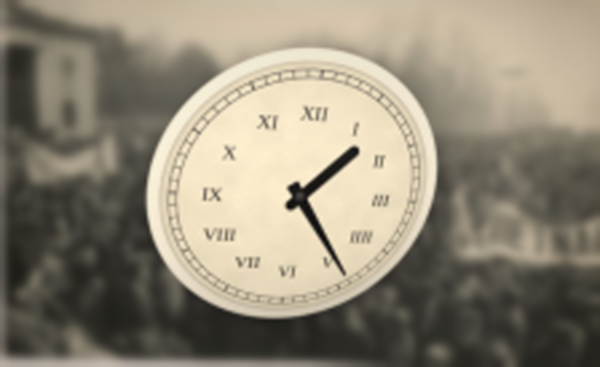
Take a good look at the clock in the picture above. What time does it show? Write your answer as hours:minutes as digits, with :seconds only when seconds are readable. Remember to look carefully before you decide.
1:24
